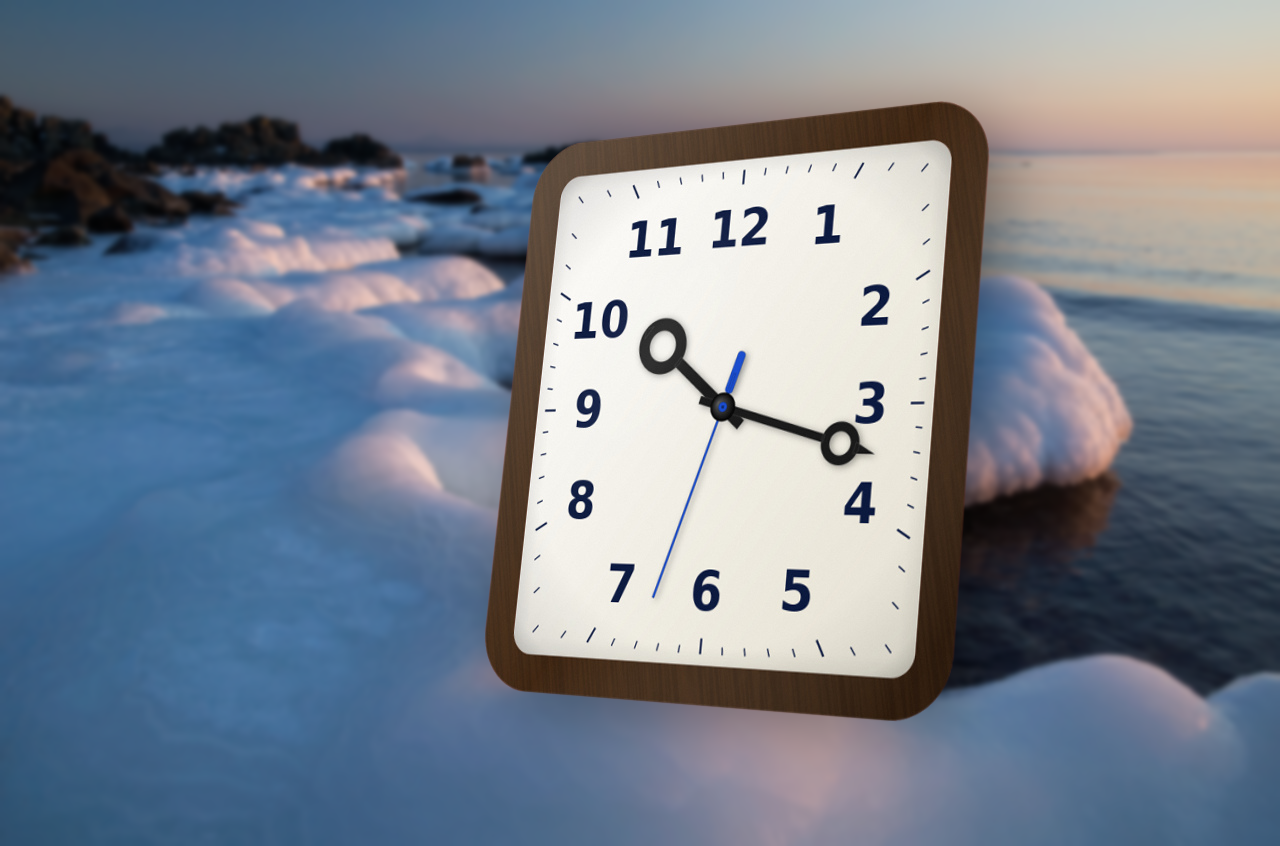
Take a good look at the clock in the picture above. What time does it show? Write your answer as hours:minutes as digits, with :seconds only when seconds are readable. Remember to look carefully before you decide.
10:17:33
